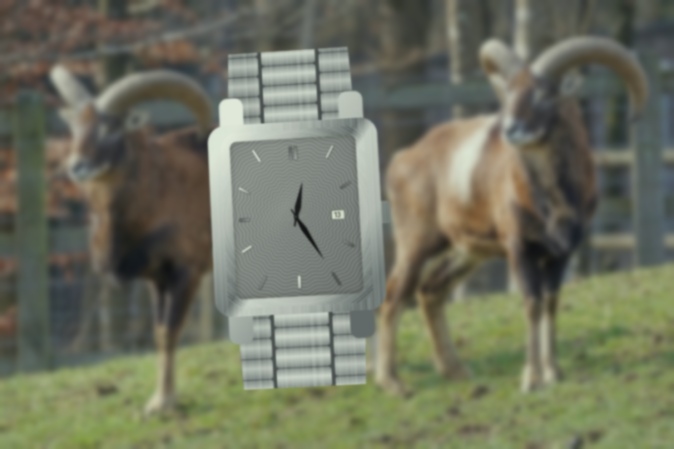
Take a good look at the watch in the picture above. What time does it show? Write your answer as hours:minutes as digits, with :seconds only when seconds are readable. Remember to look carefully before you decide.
12:25
